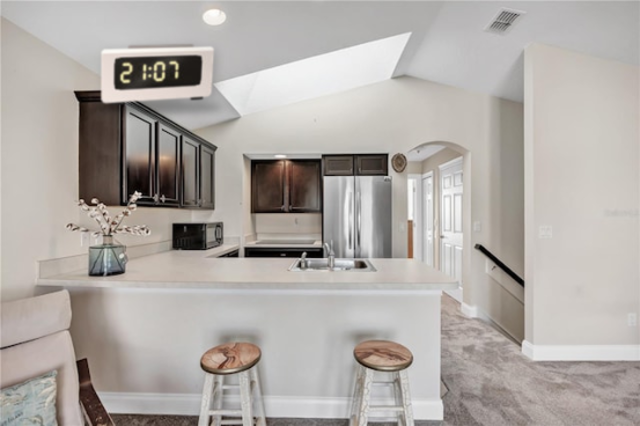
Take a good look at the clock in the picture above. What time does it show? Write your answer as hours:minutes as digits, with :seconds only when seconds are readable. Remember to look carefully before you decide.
21:07
